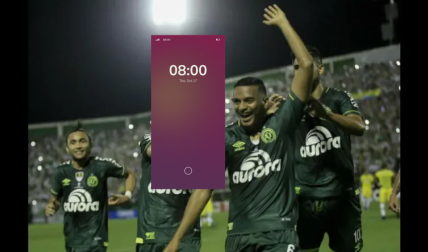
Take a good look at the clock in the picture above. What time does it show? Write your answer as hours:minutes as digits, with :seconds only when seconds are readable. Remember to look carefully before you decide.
8:00
